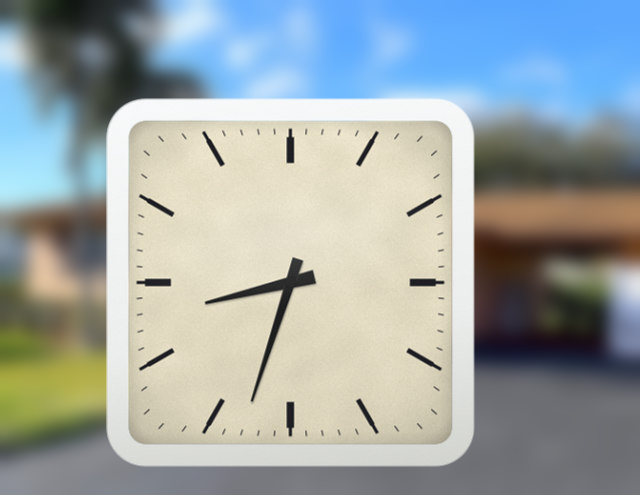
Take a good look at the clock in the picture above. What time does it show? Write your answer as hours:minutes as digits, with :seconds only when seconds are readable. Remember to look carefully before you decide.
8:33
